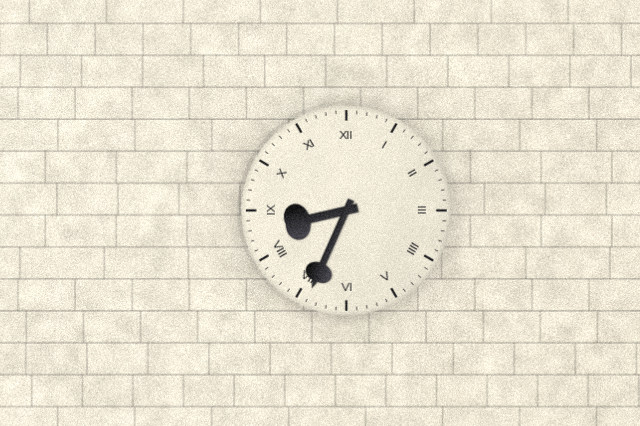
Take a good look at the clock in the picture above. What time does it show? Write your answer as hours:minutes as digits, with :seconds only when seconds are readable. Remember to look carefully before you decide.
8:34
